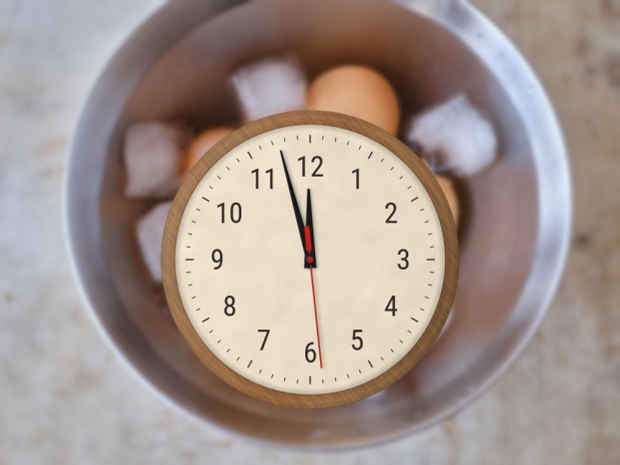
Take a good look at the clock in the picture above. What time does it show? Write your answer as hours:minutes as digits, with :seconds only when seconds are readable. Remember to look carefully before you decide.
11:57:29
